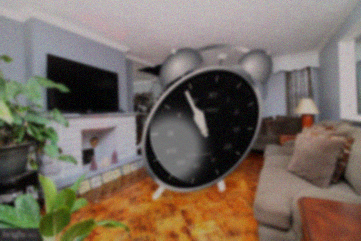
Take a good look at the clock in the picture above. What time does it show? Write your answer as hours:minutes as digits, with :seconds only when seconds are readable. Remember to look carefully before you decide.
10:54
